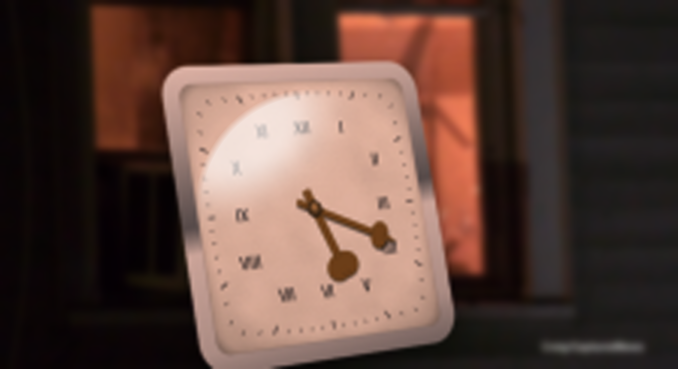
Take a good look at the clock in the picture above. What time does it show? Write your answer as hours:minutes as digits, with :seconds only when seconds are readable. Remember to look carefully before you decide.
5:19
